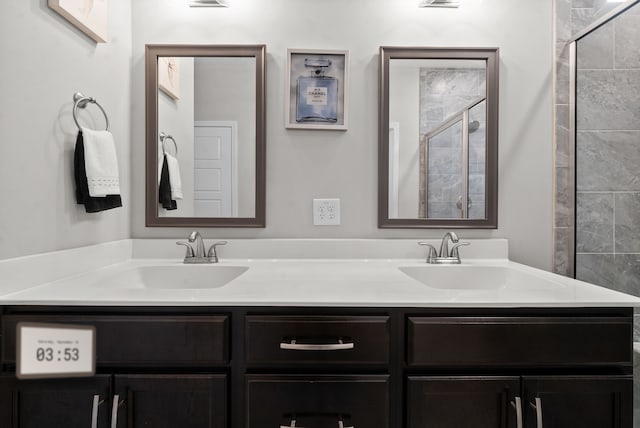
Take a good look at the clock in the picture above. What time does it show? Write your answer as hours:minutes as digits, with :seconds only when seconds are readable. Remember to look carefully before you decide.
3:53
